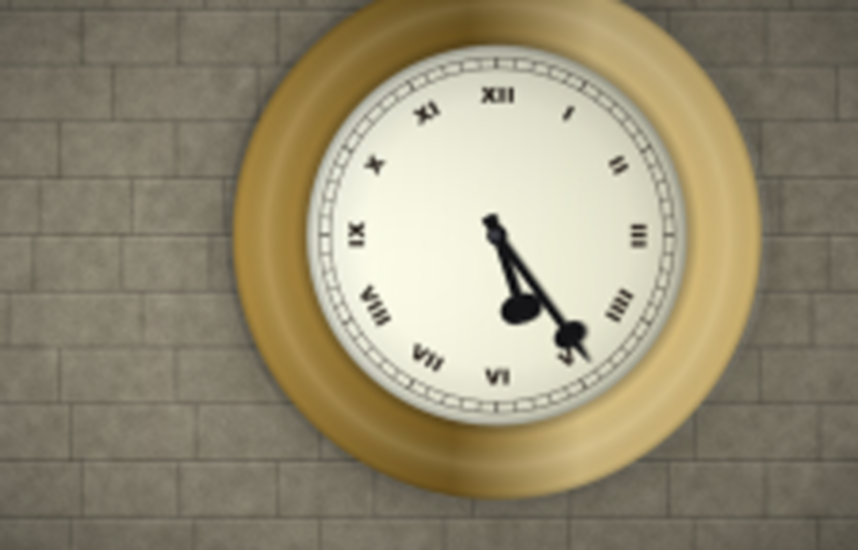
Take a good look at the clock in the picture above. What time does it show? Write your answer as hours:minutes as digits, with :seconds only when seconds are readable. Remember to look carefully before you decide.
5:24
